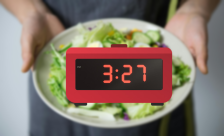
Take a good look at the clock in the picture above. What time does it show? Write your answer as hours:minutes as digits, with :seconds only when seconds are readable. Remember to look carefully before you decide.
3:27
